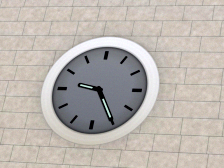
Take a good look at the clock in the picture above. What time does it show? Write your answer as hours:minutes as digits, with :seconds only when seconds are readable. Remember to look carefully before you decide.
9:25
